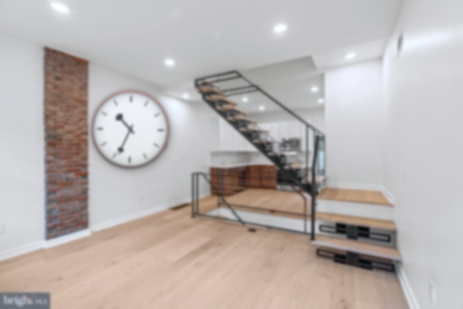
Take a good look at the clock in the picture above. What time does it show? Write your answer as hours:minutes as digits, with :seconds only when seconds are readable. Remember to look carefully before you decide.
10:34
